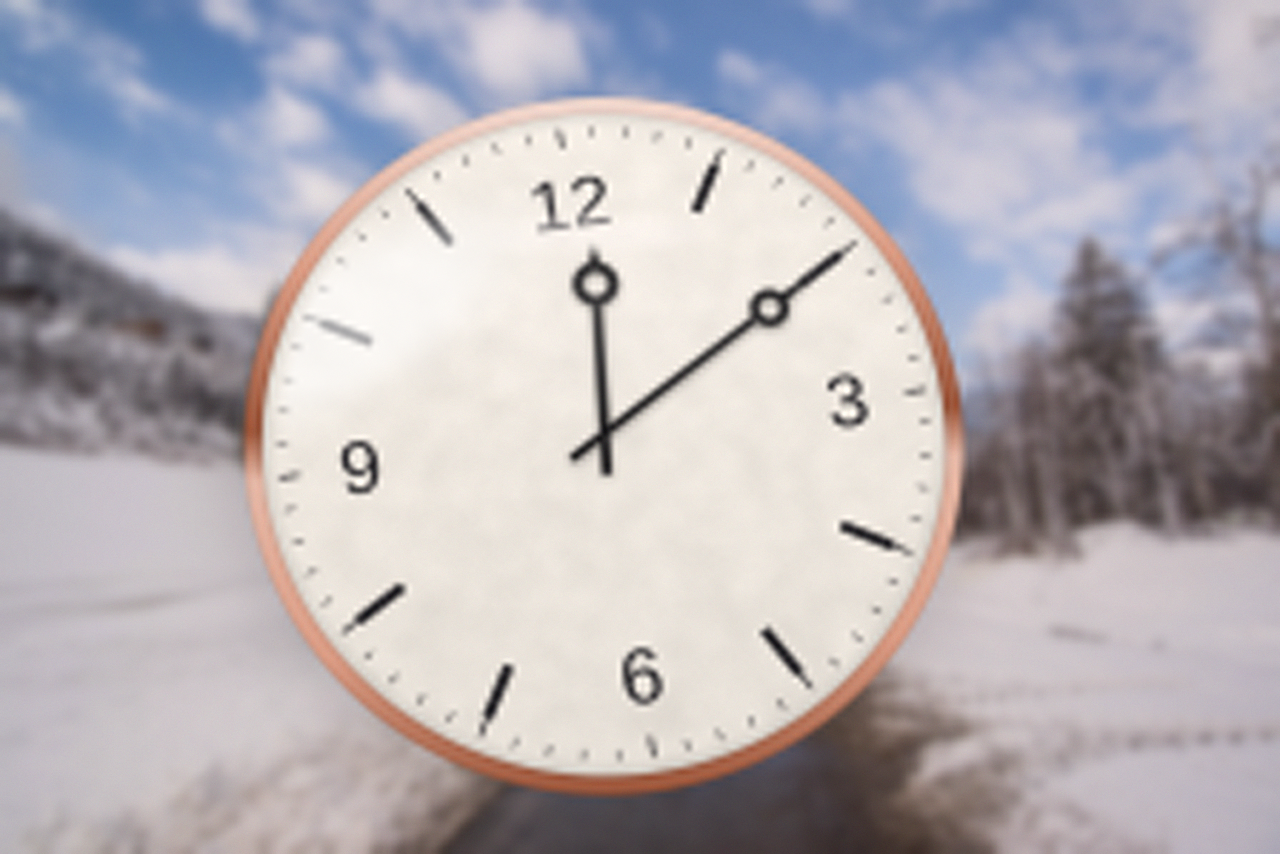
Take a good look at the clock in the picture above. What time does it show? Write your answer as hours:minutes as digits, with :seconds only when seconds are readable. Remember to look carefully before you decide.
12:10
